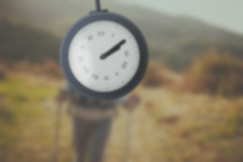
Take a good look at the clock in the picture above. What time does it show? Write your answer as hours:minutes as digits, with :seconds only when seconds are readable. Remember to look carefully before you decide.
2:10
